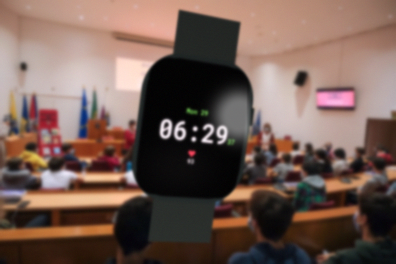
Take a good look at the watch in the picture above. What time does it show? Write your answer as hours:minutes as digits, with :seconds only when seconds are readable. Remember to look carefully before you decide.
6:29
